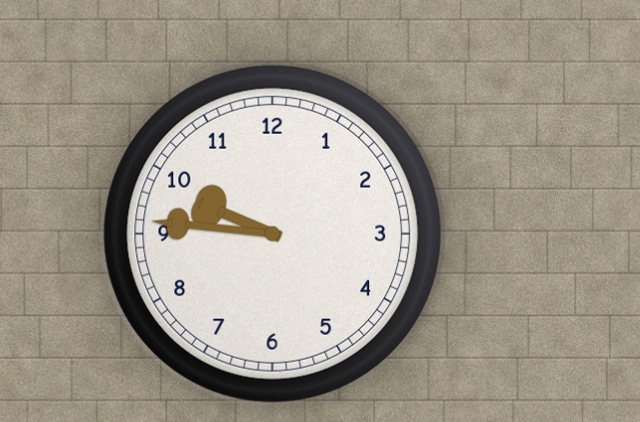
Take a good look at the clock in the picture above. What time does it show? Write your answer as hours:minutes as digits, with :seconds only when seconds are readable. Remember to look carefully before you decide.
9:46
